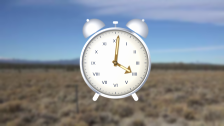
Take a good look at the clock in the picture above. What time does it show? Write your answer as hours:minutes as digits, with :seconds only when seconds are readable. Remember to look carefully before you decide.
4:01
